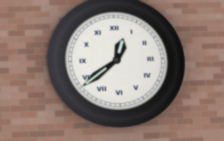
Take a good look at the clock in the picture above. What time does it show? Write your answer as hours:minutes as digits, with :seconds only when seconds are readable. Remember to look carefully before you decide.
12:39
